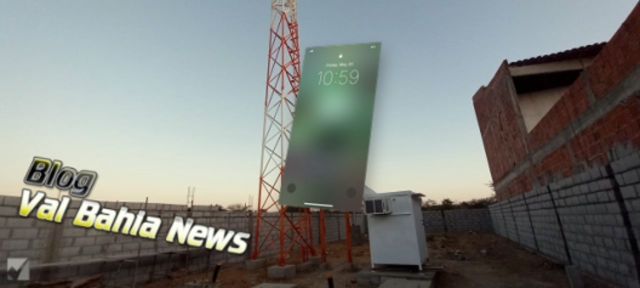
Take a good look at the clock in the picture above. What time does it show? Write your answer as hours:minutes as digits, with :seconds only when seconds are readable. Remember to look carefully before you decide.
10:59
